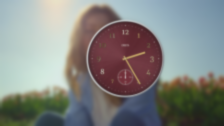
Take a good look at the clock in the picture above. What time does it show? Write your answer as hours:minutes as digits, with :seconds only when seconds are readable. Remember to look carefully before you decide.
2:25
